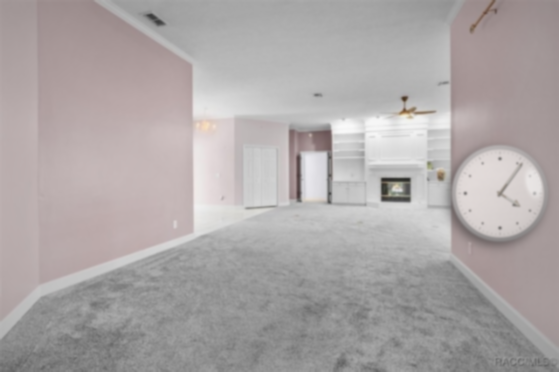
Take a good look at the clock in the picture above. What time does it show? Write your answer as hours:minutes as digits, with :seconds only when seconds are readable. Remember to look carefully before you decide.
4:06
